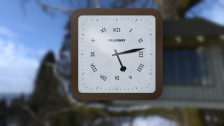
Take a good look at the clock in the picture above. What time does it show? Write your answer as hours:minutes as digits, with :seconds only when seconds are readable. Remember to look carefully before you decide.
5:13
